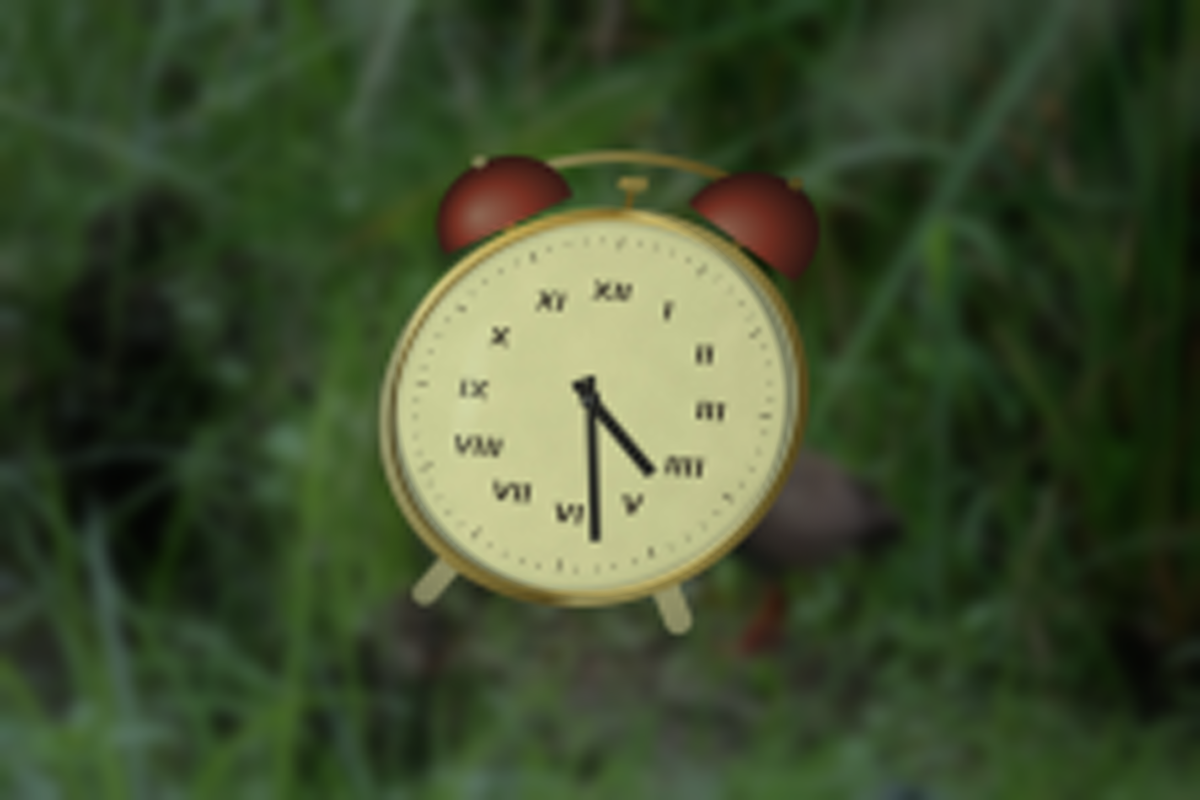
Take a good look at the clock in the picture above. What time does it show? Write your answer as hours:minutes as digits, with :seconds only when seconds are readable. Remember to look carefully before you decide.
4:28
